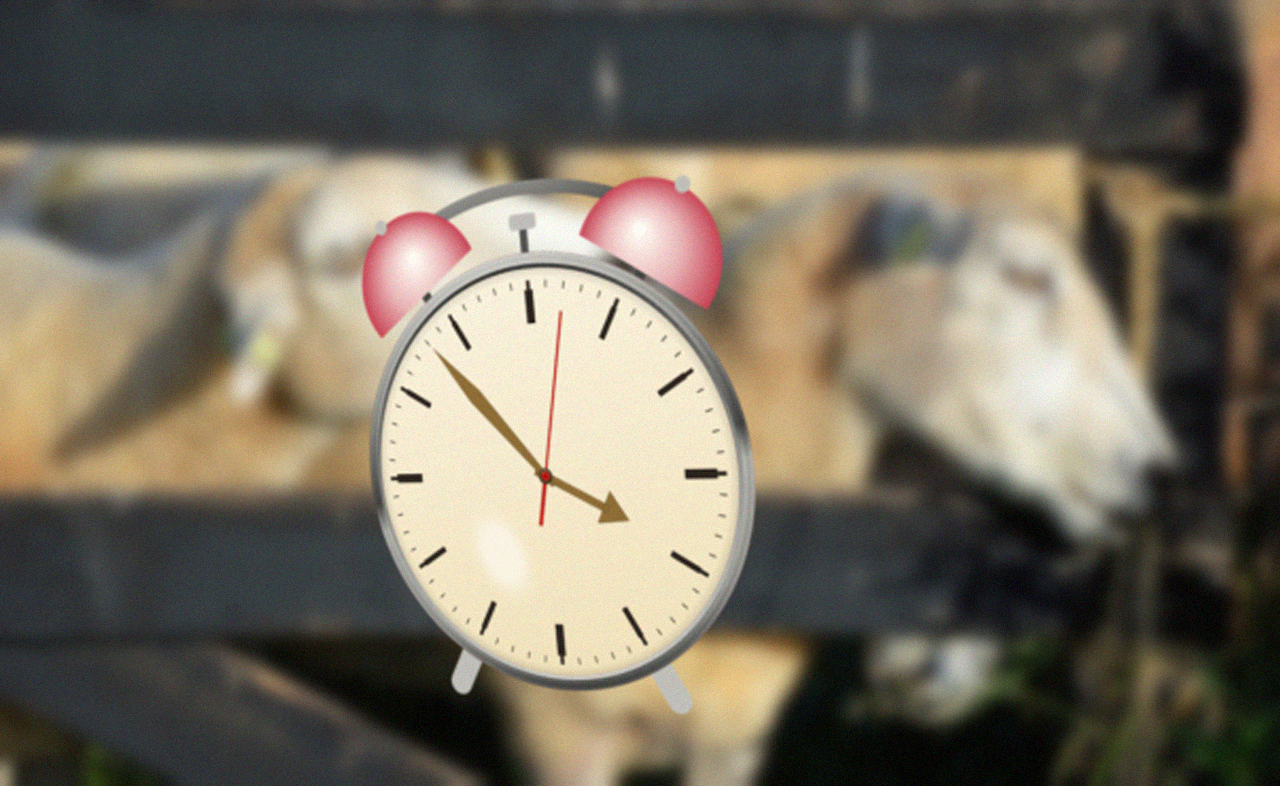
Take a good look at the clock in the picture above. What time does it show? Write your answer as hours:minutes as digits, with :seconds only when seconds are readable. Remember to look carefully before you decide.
3:53:02
